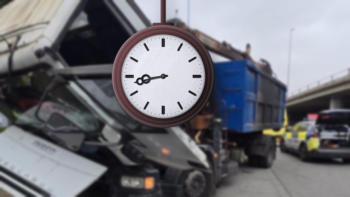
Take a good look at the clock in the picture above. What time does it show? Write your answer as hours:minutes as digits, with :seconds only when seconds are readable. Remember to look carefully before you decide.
8:43
